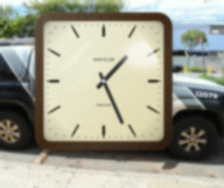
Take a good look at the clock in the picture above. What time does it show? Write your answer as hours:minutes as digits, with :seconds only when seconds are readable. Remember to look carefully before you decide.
1:26
